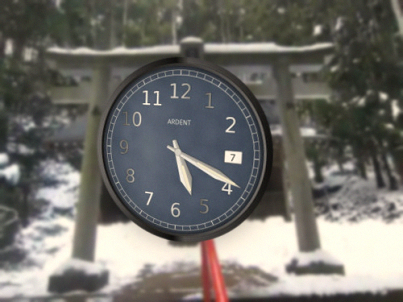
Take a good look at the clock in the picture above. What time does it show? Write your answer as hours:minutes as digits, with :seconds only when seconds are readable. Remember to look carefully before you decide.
5:19
